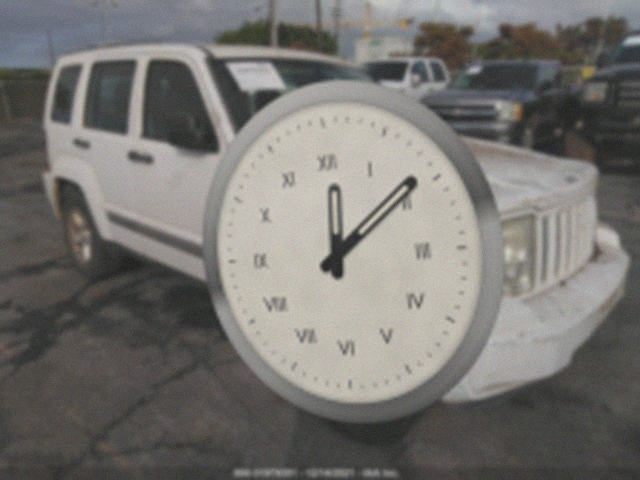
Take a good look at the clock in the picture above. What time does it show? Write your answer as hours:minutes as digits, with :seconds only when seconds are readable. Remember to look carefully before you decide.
12:09
